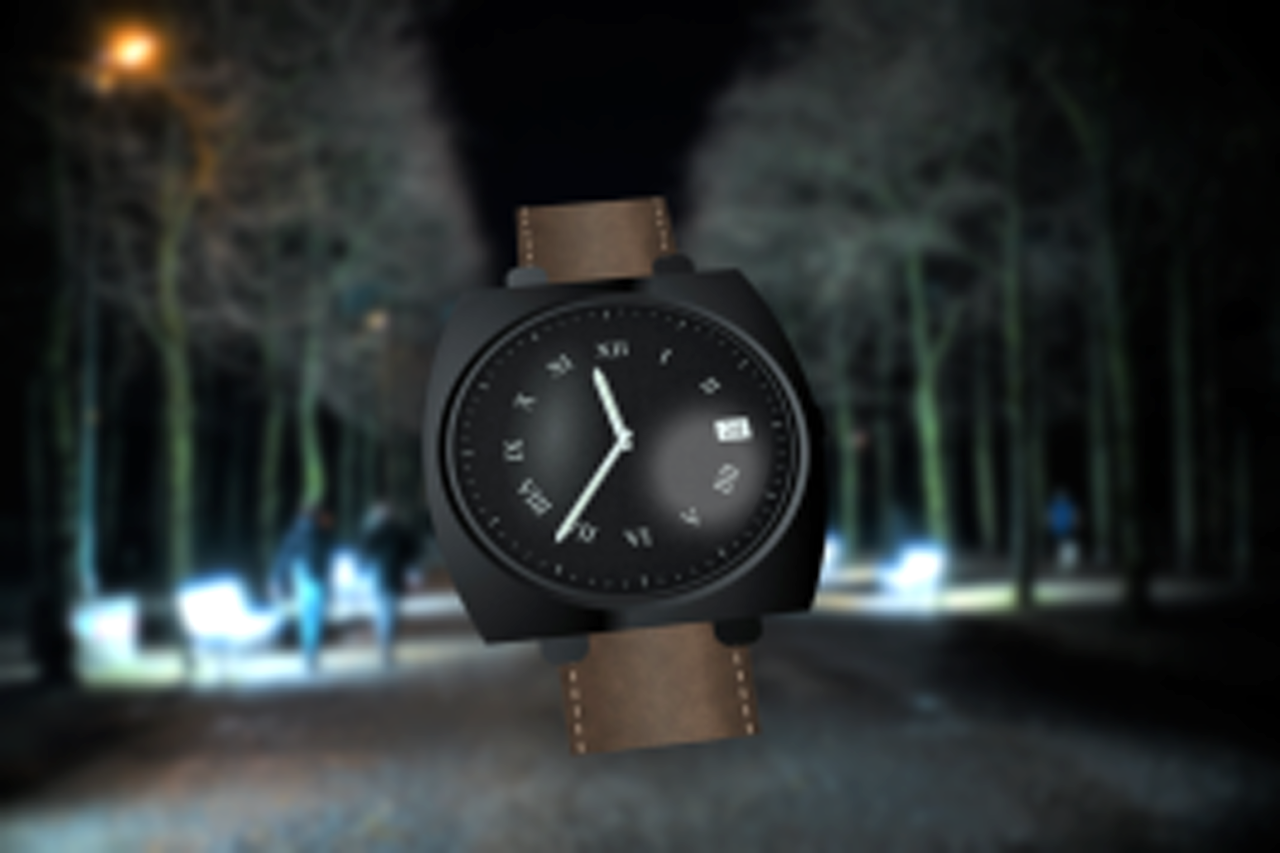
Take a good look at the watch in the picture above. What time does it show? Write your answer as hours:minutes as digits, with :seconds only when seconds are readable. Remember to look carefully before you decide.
11:36
